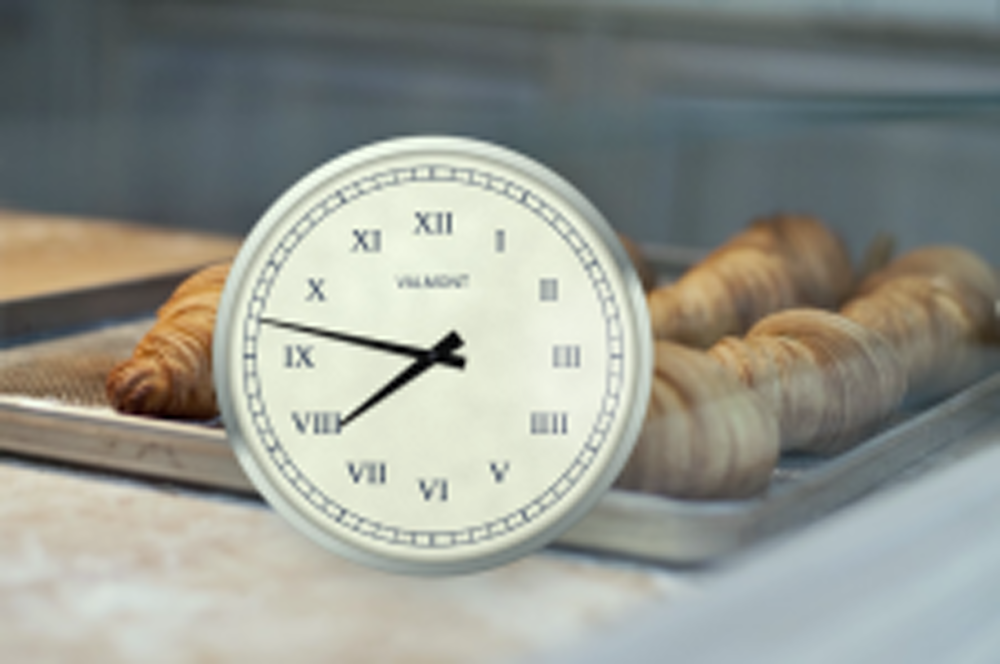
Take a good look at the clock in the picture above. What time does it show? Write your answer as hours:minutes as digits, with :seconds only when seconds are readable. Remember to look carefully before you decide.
7:47
